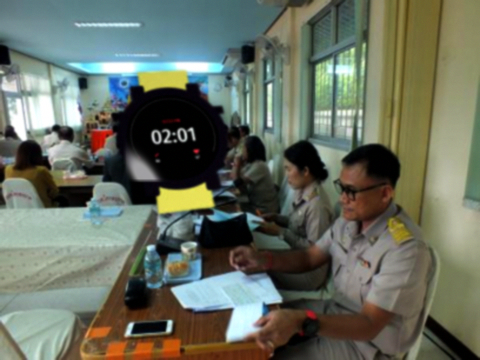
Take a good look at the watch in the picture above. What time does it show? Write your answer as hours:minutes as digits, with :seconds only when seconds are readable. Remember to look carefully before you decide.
2:01
